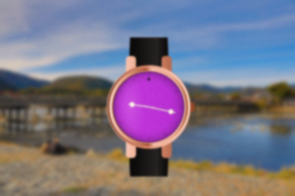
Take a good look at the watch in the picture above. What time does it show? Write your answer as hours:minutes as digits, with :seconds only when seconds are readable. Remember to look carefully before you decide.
9:17
